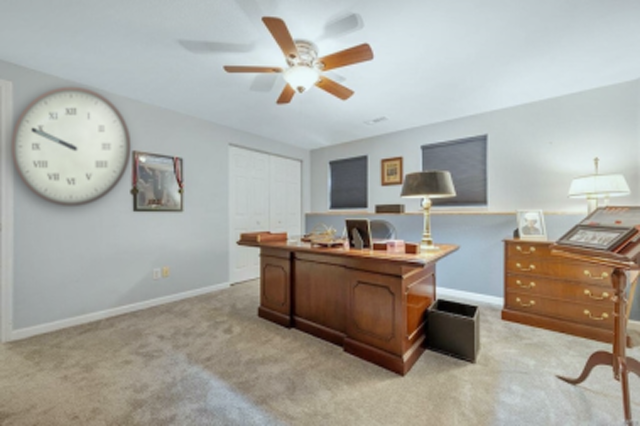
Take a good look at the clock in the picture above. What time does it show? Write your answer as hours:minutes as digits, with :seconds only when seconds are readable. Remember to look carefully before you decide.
9:49
